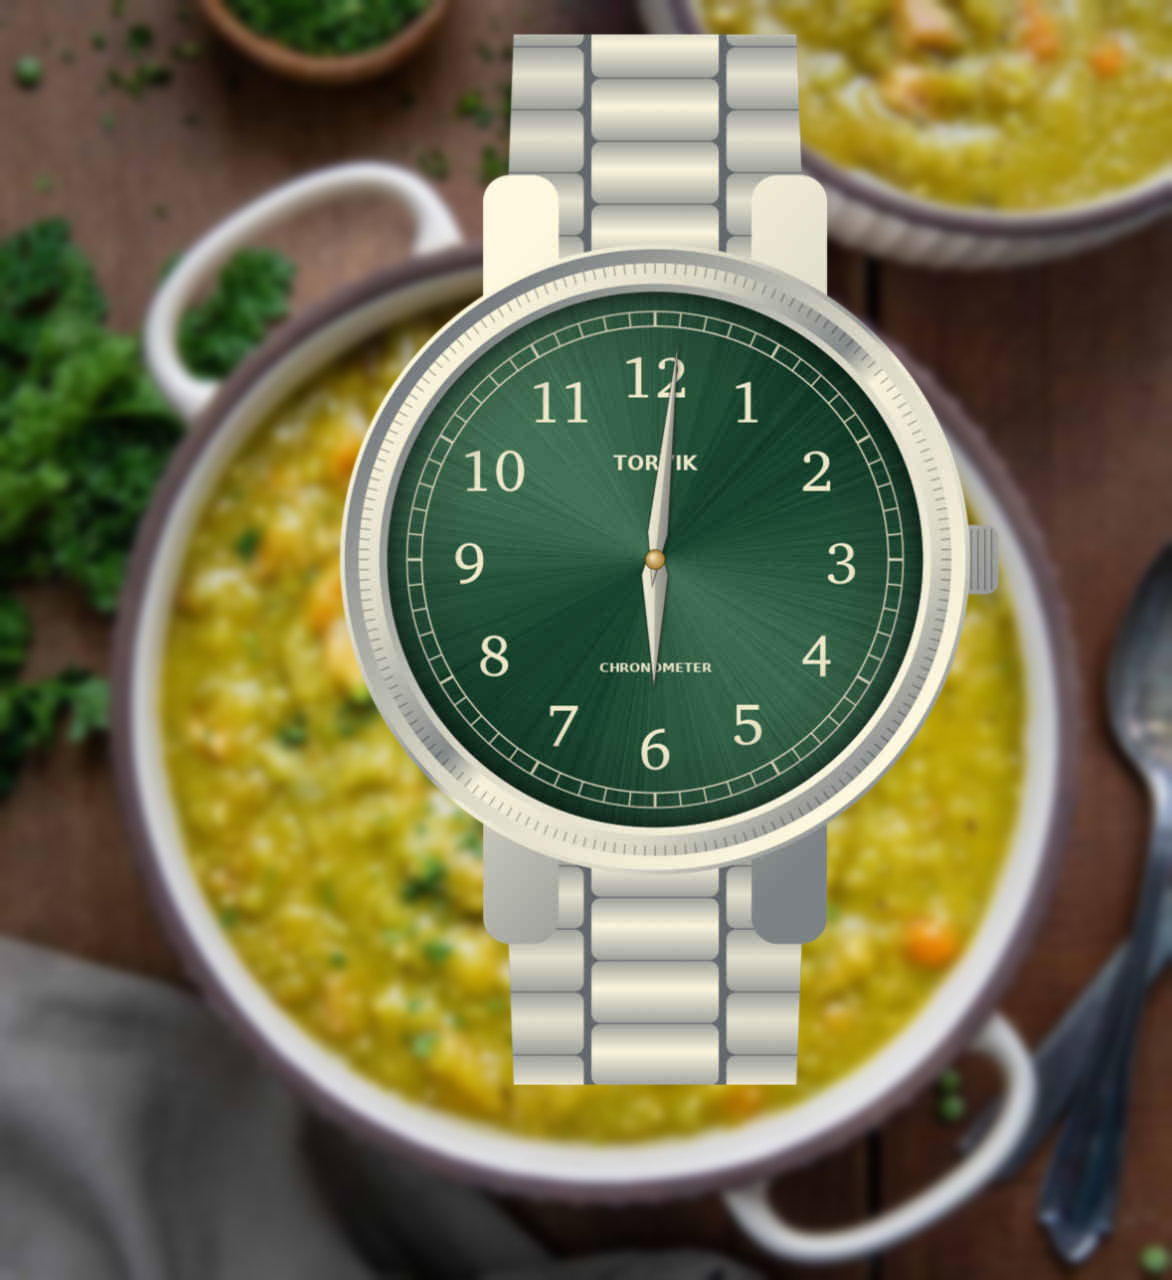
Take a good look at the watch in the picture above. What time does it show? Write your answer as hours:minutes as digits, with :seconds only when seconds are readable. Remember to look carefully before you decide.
6:01
